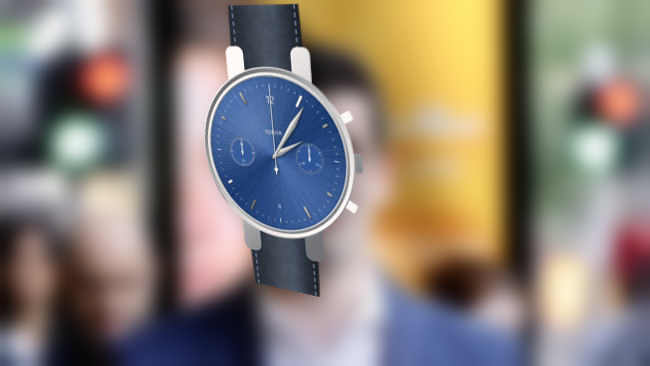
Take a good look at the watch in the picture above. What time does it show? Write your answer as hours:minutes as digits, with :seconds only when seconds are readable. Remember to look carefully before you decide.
2:06
